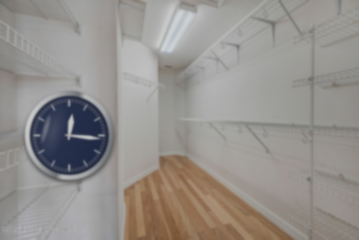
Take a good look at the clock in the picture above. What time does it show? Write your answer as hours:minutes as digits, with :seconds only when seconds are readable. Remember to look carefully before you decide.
12:16
